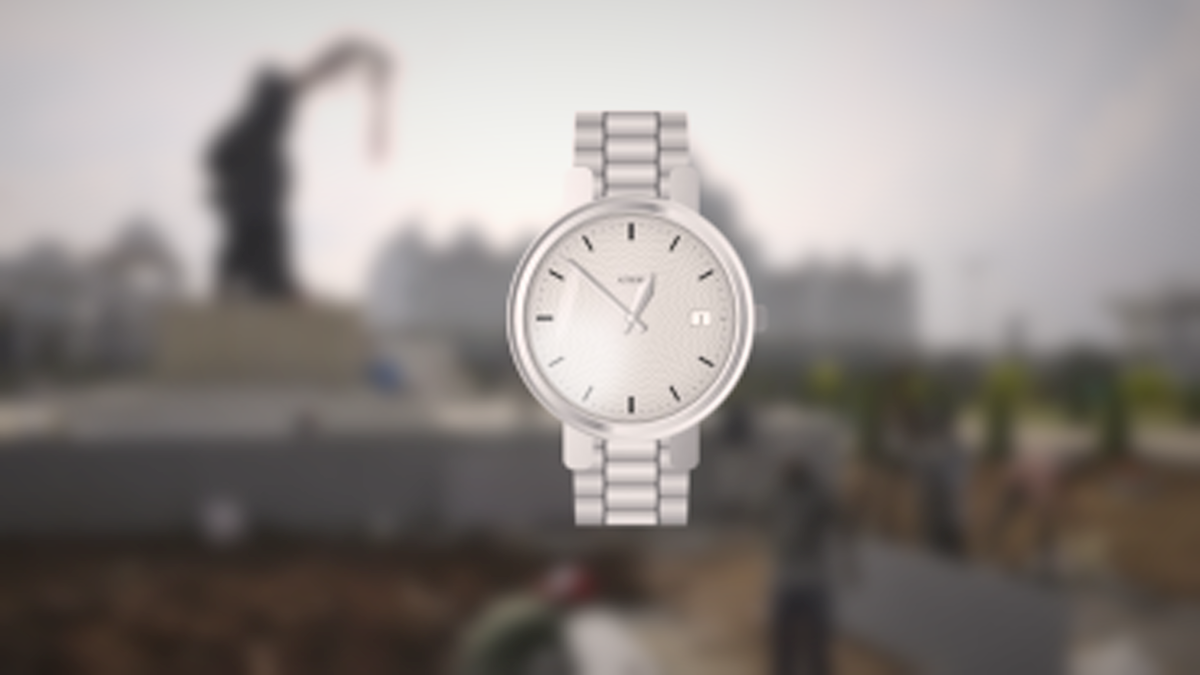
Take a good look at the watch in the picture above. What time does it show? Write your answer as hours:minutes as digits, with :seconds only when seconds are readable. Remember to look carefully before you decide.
12:52
